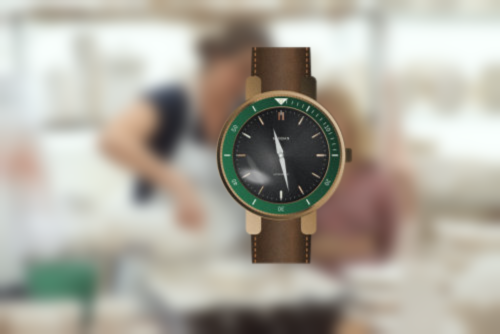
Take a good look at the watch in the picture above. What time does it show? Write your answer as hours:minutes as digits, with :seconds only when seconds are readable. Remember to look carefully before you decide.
11:28
